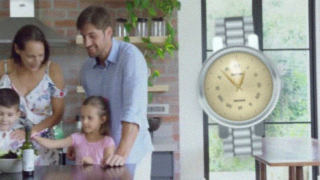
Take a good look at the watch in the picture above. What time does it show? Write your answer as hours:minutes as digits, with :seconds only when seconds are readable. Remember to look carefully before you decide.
12:53
